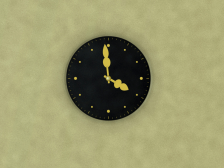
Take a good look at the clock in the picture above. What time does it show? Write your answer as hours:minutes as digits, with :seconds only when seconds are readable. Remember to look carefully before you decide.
3:59
